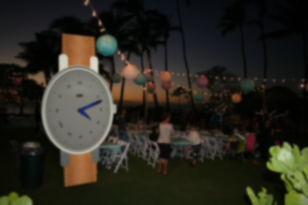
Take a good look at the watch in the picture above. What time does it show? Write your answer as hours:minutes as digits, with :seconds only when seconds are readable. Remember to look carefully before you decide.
4:12
